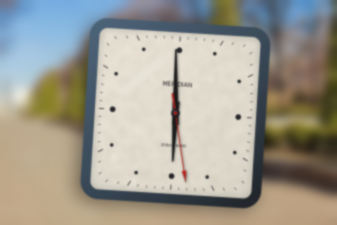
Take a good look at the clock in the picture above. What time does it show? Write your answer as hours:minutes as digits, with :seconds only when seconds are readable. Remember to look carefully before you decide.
5:59:28
